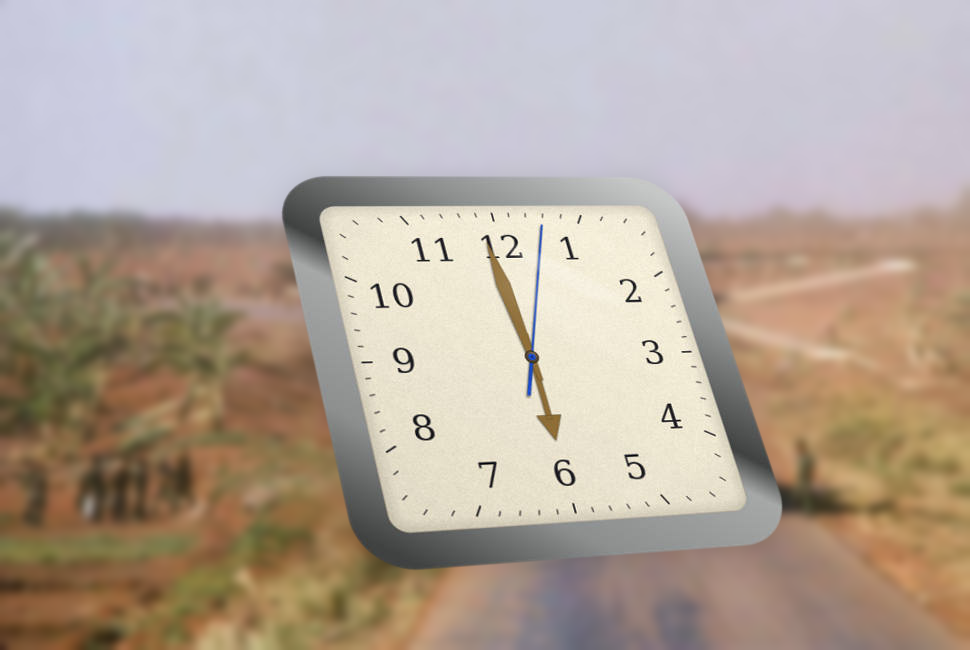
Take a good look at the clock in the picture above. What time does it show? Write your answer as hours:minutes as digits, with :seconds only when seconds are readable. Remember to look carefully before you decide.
5:59:03
